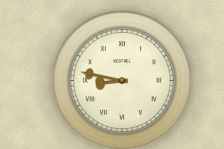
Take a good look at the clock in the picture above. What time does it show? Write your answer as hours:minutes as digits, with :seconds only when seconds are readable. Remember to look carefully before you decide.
8:47
